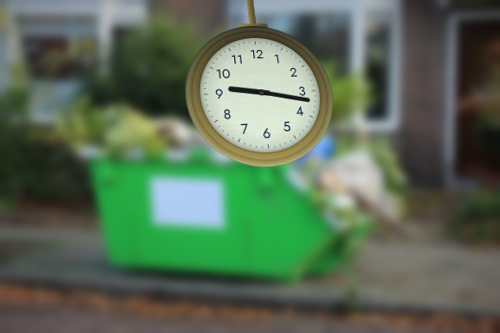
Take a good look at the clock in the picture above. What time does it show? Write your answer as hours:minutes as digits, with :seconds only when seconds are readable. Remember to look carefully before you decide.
9:17
